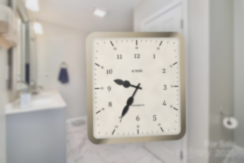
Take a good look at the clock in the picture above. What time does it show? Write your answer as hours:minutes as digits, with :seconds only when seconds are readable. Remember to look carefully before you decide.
9:35
